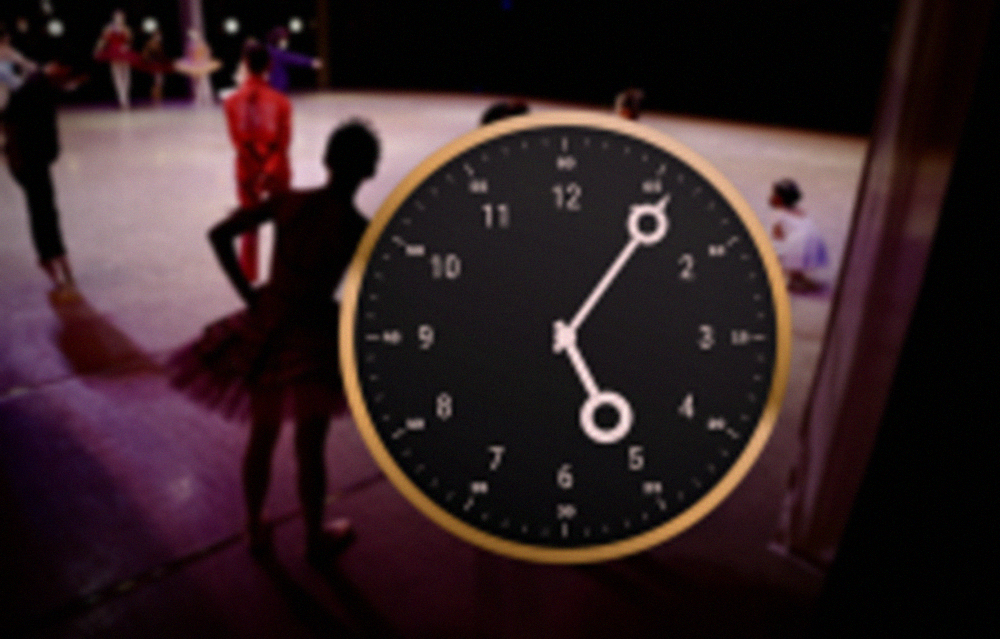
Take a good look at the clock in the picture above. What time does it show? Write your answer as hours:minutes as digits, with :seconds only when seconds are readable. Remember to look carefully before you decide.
5:06
